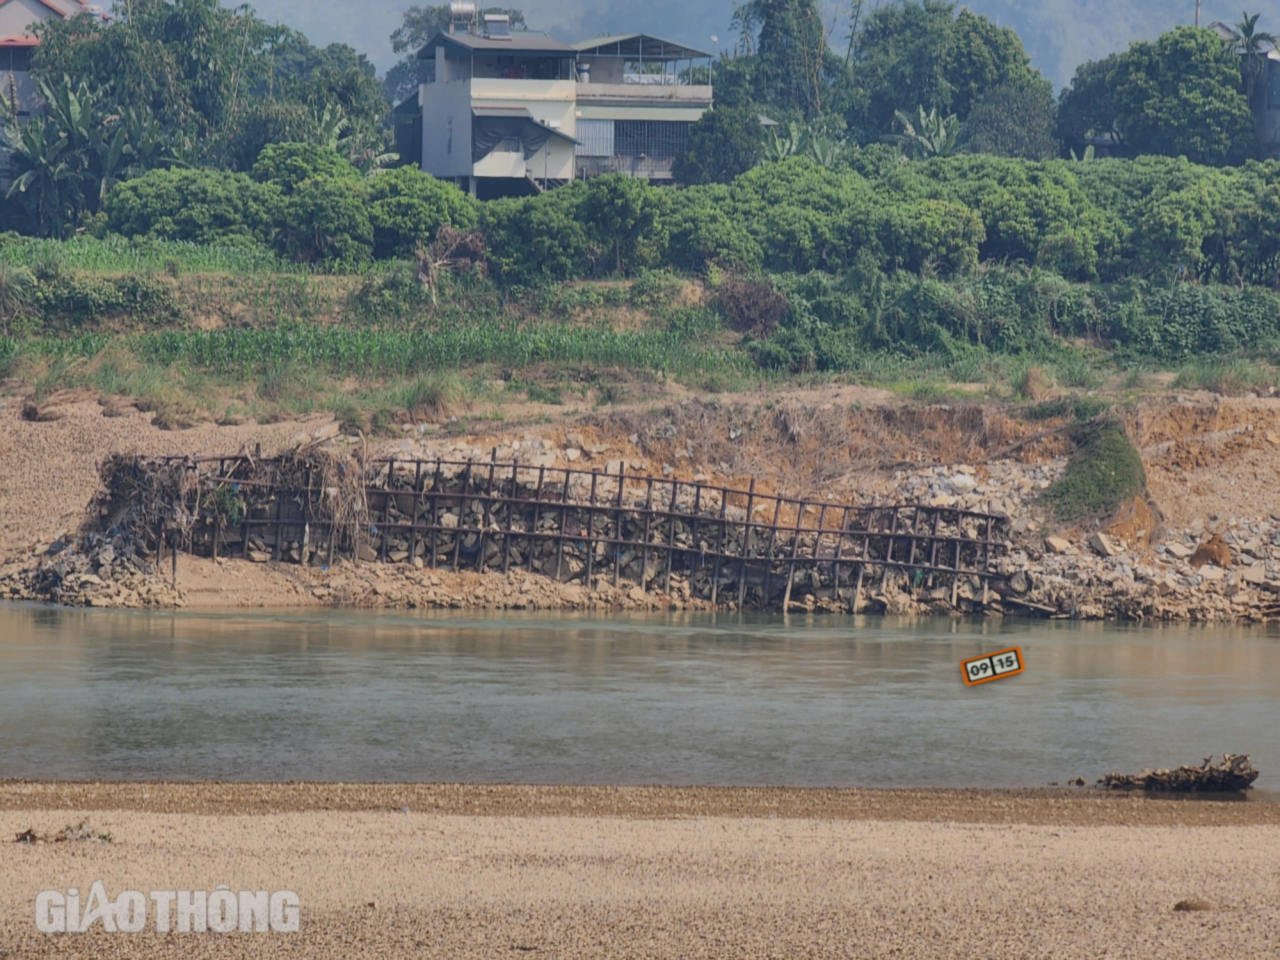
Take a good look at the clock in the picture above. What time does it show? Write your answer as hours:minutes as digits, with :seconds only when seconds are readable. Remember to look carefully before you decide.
9:15
